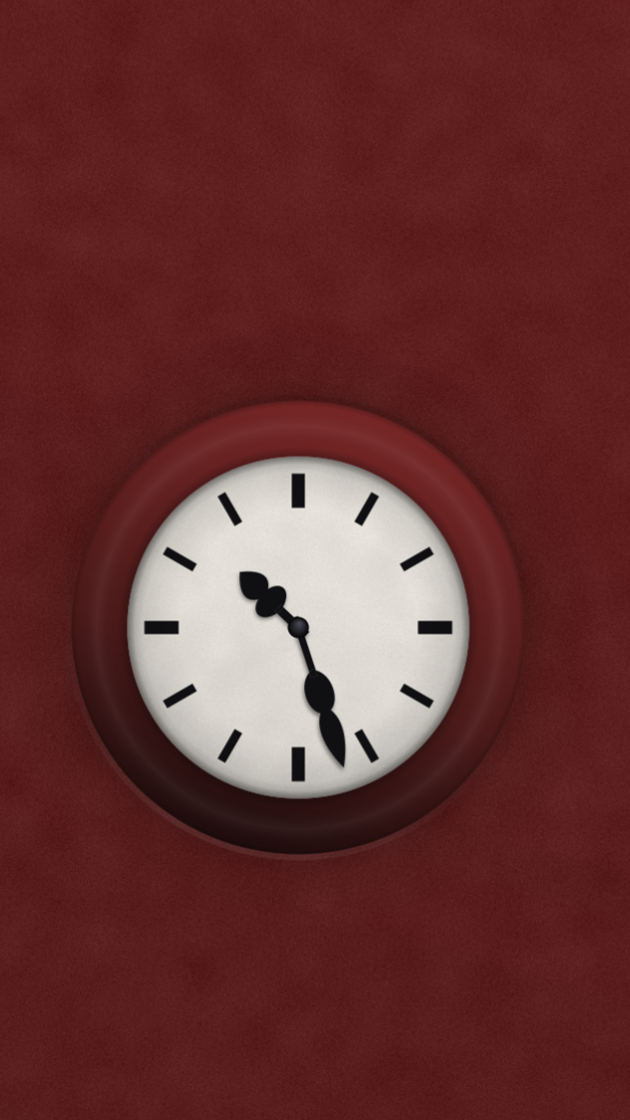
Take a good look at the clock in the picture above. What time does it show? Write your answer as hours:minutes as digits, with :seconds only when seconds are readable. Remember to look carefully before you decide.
10:27
